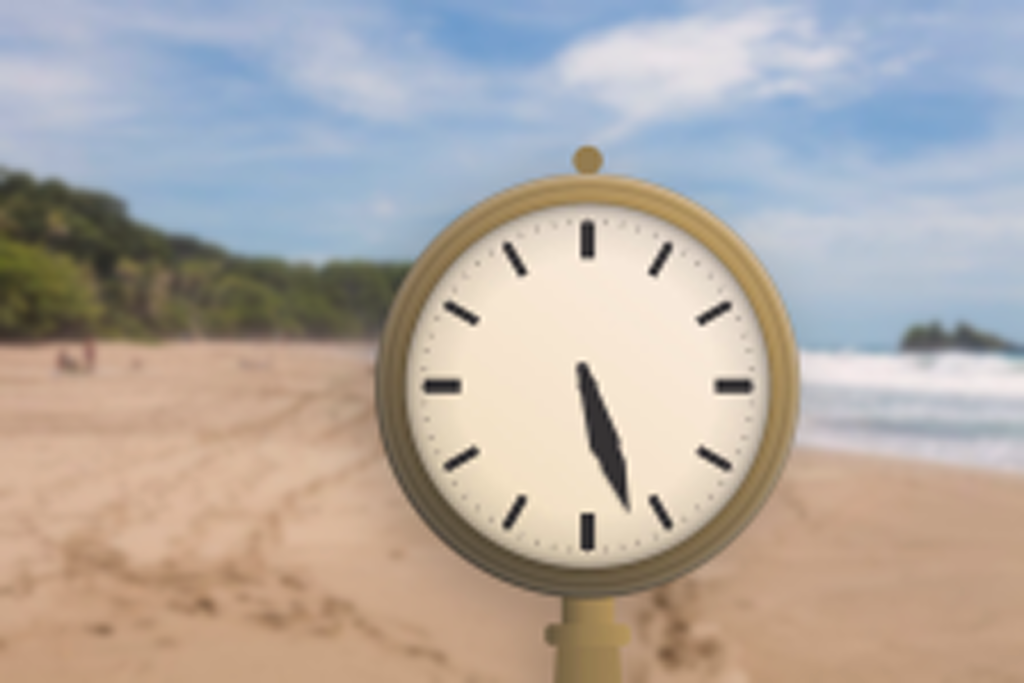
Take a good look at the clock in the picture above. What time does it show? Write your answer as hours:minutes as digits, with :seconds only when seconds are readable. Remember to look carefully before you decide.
5:27
